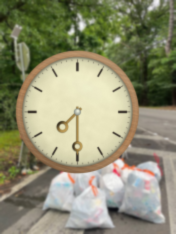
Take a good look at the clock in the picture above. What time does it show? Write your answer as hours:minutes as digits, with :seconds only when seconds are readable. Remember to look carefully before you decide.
7:30
